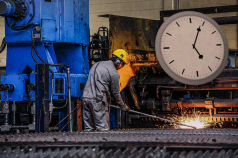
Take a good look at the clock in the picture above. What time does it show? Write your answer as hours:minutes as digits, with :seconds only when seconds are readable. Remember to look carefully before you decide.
5:04
